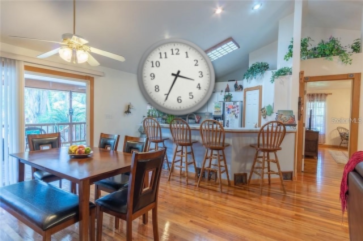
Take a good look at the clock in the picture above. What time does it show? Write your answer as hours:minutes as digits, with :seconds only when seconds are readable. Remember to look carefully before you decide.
3:35
